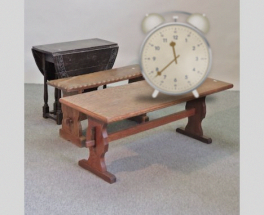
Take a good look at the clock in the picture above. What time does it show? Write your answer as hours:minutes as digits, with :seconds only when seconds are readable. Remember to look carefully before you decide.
11:38
